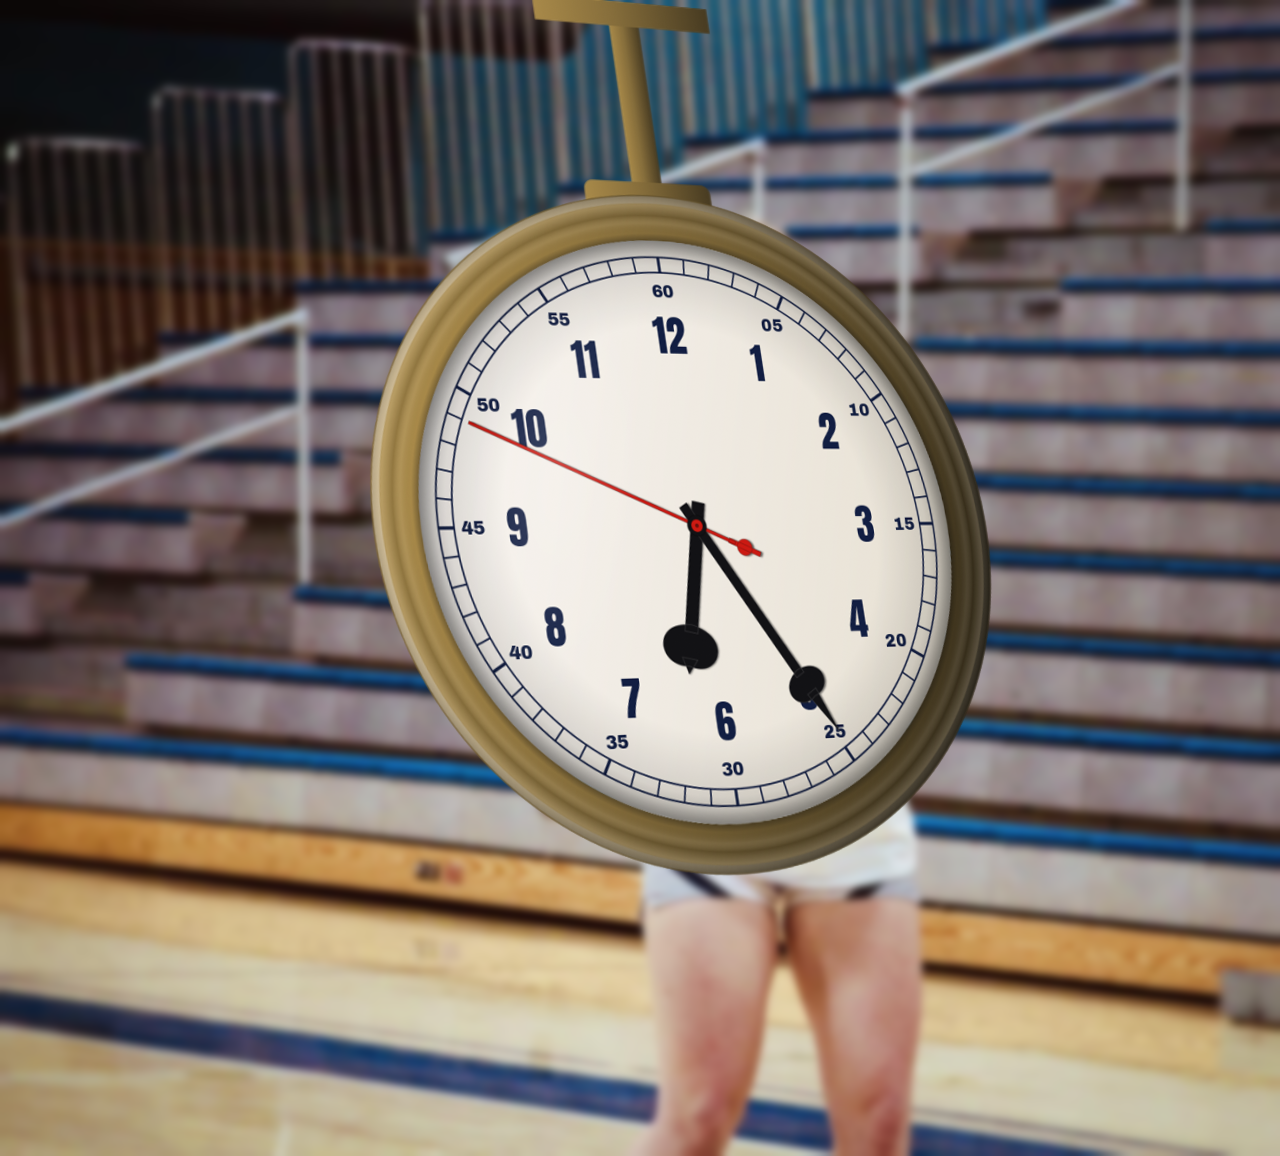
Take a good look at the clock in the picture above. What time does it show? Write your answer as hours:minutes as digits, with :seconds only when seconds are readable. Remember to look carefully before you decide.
6:24:49
